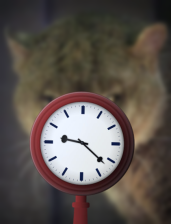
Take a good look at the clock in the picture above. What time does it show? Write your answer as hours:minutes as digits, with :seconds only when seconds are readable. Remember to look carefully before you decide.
9:22
